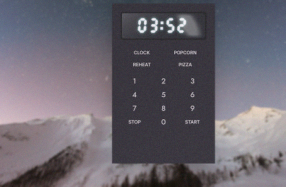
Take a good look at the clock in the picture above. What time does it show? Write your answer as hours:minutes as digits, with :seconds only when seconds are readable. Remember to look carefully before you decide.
3:52
